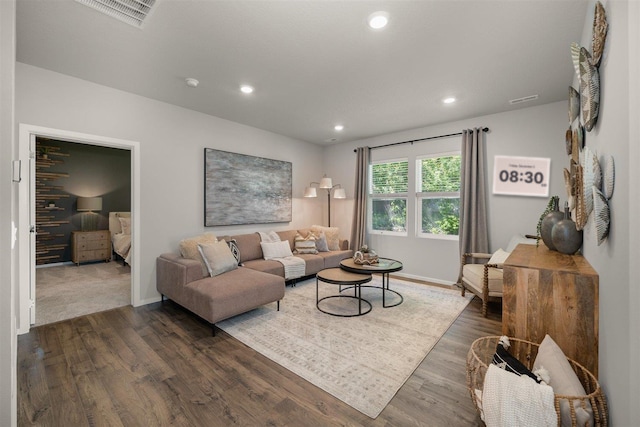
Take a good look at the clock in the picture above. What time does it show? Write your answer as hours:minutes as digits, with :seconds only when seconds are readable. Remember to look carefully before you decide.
8:30
